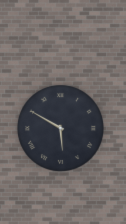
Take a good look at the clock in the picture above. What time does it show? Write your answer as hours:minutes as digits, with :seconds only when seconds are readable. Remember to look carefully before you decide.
5:50
